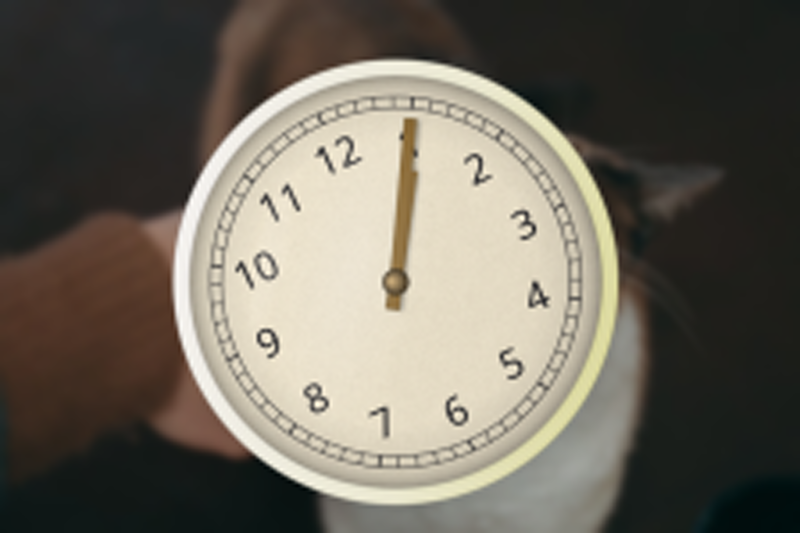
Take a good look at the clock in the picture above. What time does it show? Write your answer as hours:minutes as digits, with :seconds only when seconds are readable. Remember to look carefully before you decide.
1:05
